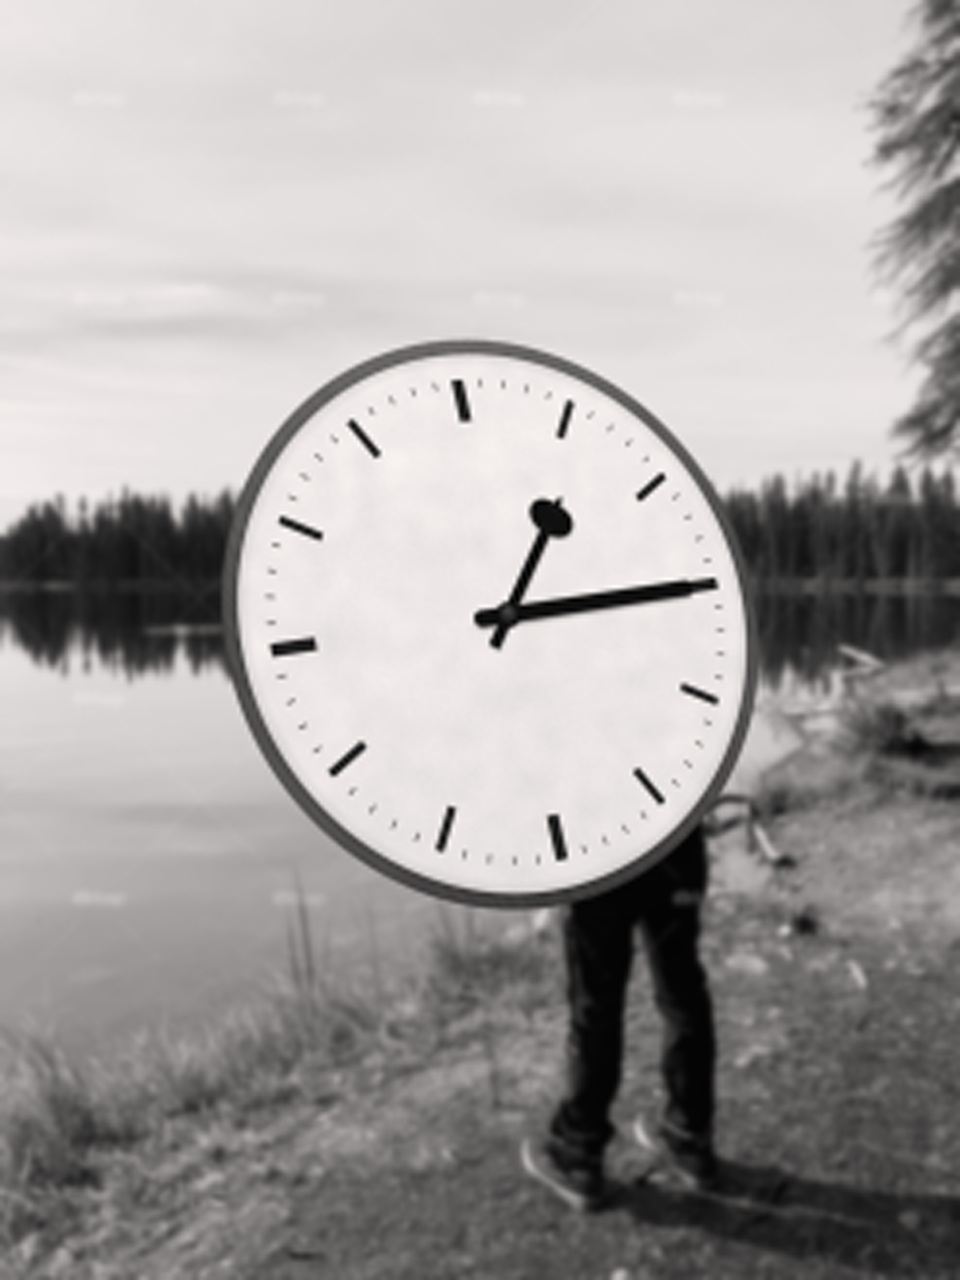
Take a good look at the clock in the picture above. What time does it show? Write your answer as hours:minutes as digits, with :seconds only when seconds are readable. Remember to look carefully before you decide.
1:15
